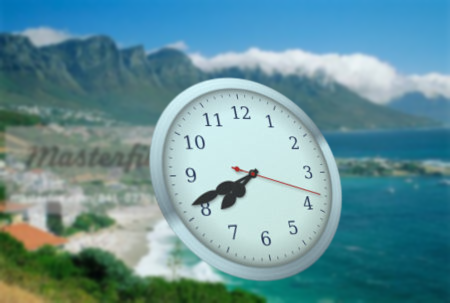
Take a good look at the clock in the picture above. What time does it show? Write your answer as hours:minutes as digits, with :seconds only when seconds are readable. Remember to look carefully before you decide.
7:41:18
